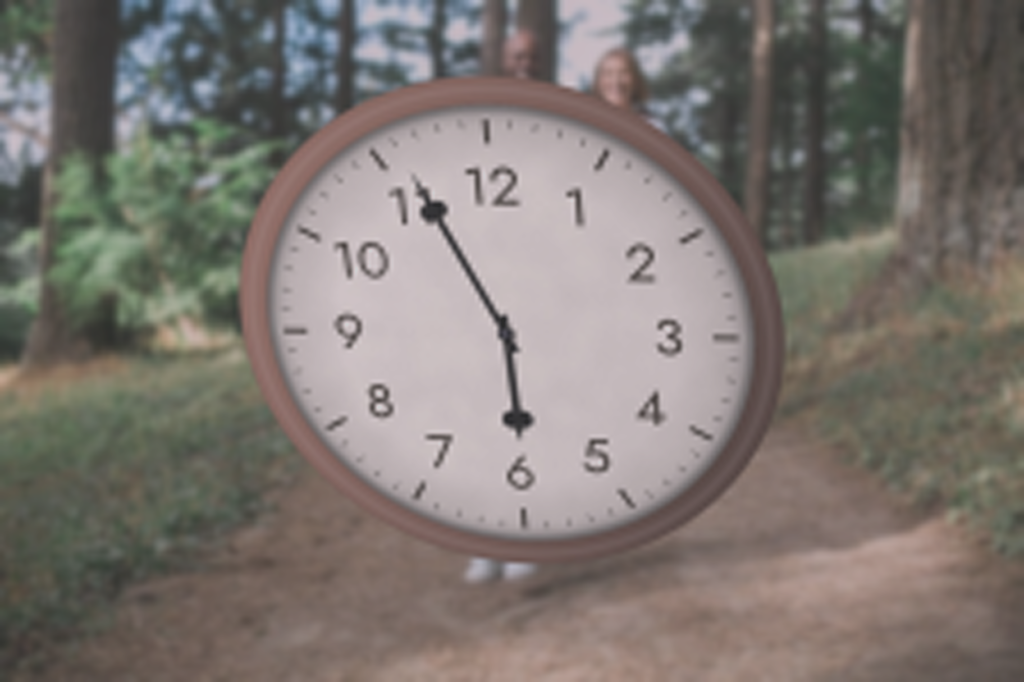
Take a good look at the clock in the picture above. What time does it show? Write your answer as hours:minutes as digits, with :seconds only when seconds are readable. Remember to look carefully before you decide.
5:56
